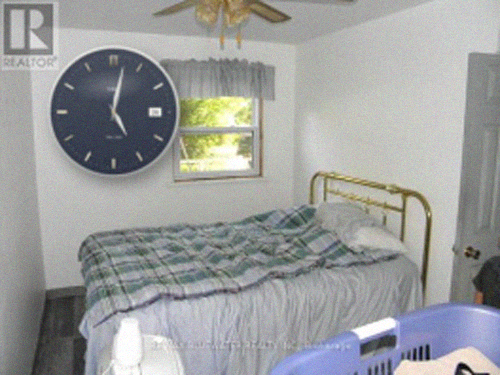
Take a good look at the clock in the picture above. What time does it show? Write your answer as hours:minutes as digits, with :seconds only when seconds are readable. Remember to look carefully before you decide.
5:02
